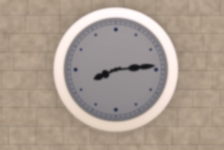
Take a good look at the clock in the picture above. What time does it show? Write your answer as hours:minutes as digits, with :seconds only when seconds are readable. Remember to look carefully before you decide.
8:14
